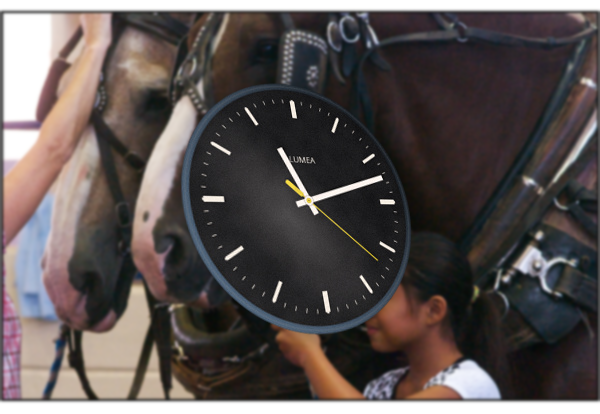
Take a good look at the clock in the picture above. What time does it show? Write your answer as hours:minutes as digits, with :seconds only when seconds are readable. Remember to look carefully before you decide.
11:12:22
